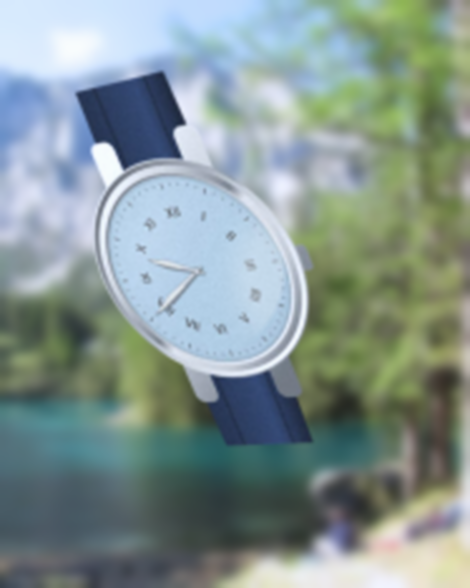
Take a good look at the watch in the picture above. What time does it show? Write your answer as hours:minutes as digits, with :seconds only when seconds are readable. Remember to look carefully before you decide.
9:40
